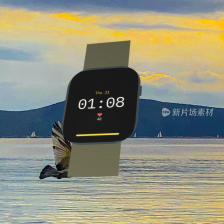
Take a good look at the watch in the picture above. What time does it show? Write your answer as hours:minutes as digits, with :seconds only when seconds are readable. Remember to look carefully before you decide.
1:08
